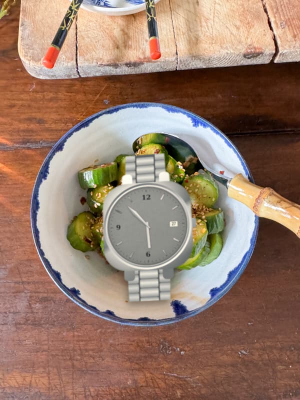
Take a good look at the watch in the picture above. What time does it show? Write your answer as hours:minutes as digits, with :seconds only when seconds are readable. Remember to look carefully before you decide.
5:53
